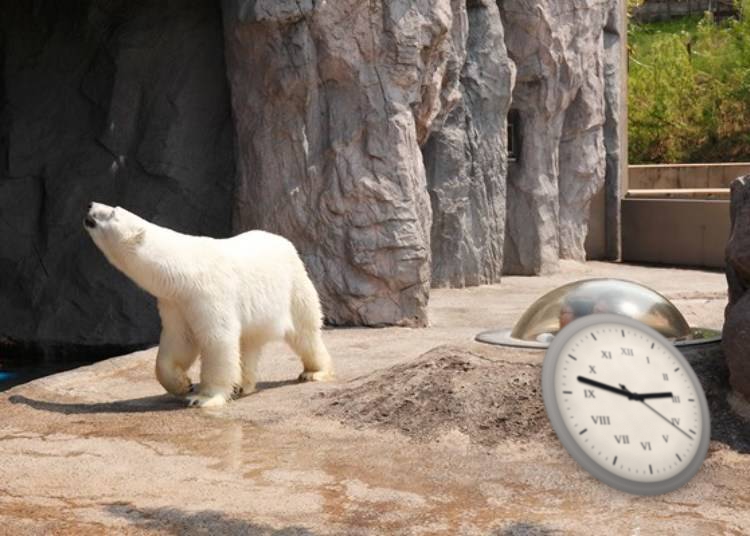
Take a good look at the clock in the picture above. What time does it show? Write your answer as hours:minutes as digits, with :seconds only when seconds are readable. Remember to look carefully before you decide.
2:47:21
